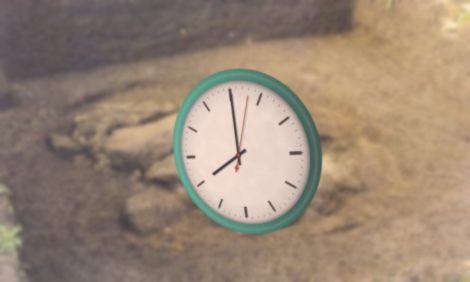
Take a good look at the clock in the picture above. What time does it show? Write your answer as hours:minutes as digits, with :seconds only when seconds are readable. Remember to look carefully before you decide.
8:00:03
